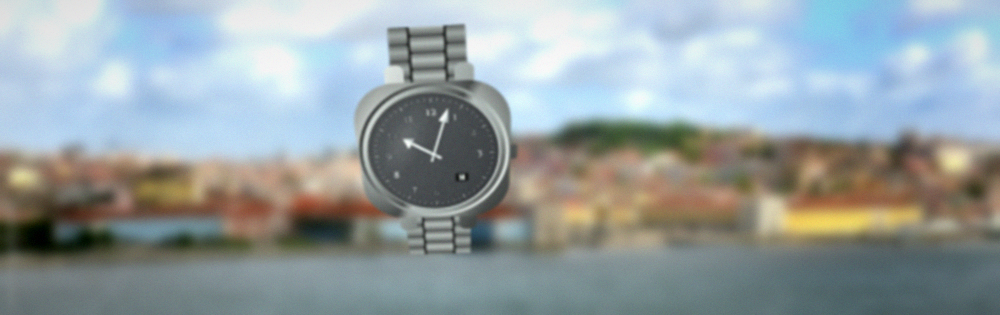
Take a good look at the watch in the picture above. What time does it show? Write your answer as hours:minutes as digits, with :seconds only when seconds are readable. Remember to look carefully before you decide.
10:03
